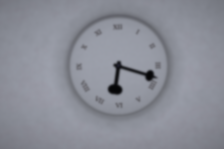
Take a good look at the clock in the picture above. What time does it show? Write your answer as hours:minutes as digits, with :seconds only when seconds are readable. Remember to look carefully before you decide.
6:18
